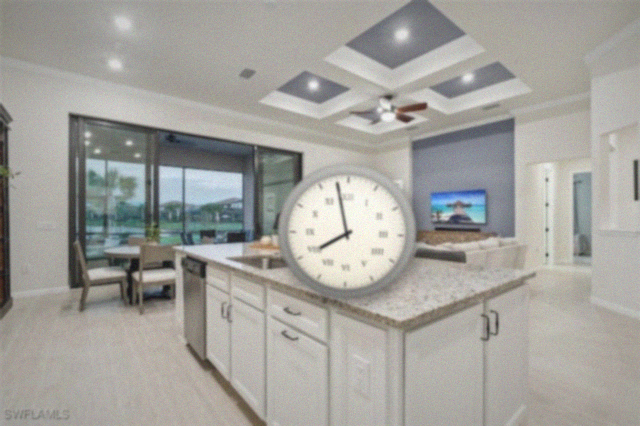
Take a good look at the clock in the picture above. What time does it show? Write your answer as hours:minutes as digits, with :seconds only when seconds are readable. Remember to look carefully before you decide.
7:58
